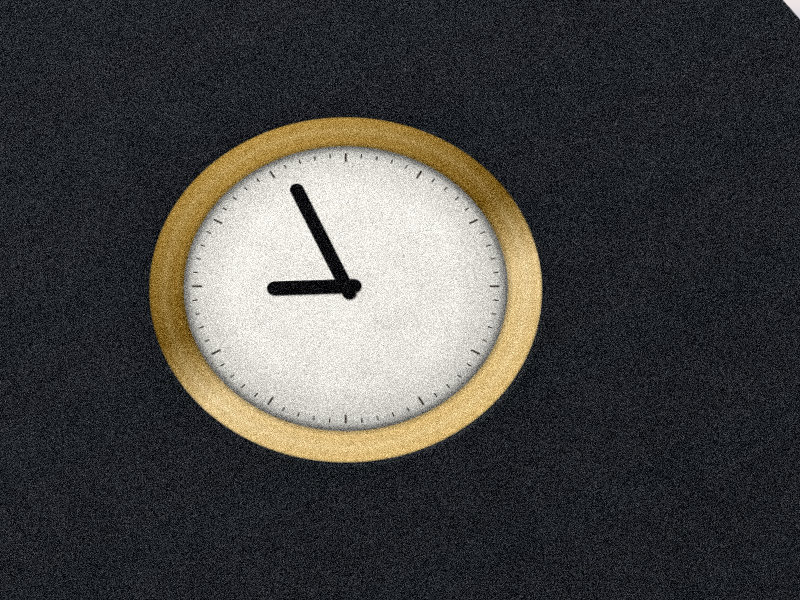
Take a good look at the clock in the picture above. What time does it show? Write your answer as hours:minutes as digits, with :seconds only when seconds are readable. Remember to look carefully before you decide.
8:56
